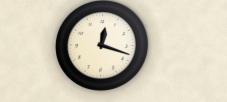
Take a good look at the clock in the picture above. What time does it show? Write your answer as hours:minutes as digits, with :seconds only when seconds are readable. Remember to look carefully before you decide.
12:18
